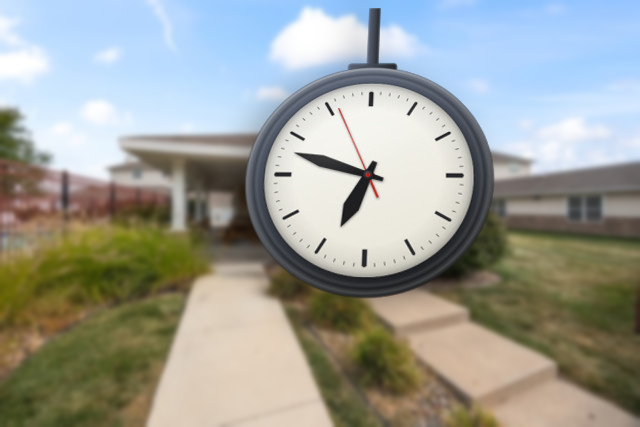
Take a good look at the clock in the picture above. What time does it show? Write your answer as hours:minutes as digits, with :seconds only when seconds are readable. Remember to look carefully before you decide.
6:47:56
